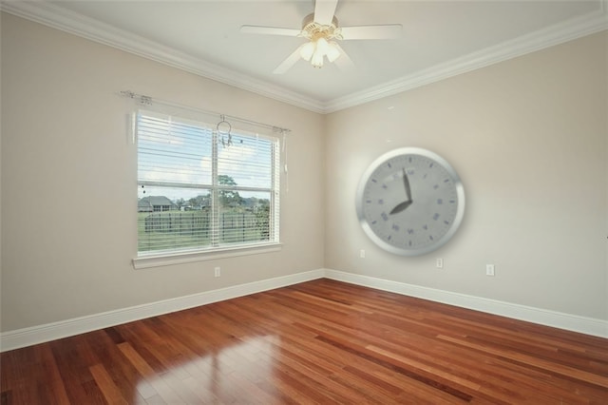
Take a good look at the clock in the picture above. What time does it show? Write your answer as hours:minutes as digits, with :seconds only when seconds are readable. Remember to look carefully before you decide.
7:58
